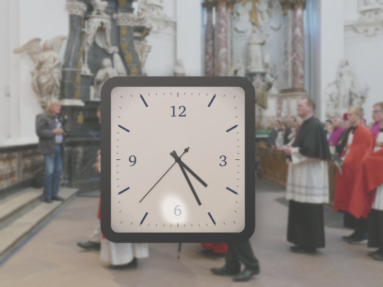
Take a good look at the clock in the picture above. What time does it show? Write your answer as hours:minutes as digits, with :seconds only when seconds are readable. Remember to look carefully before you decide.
4:25:37
